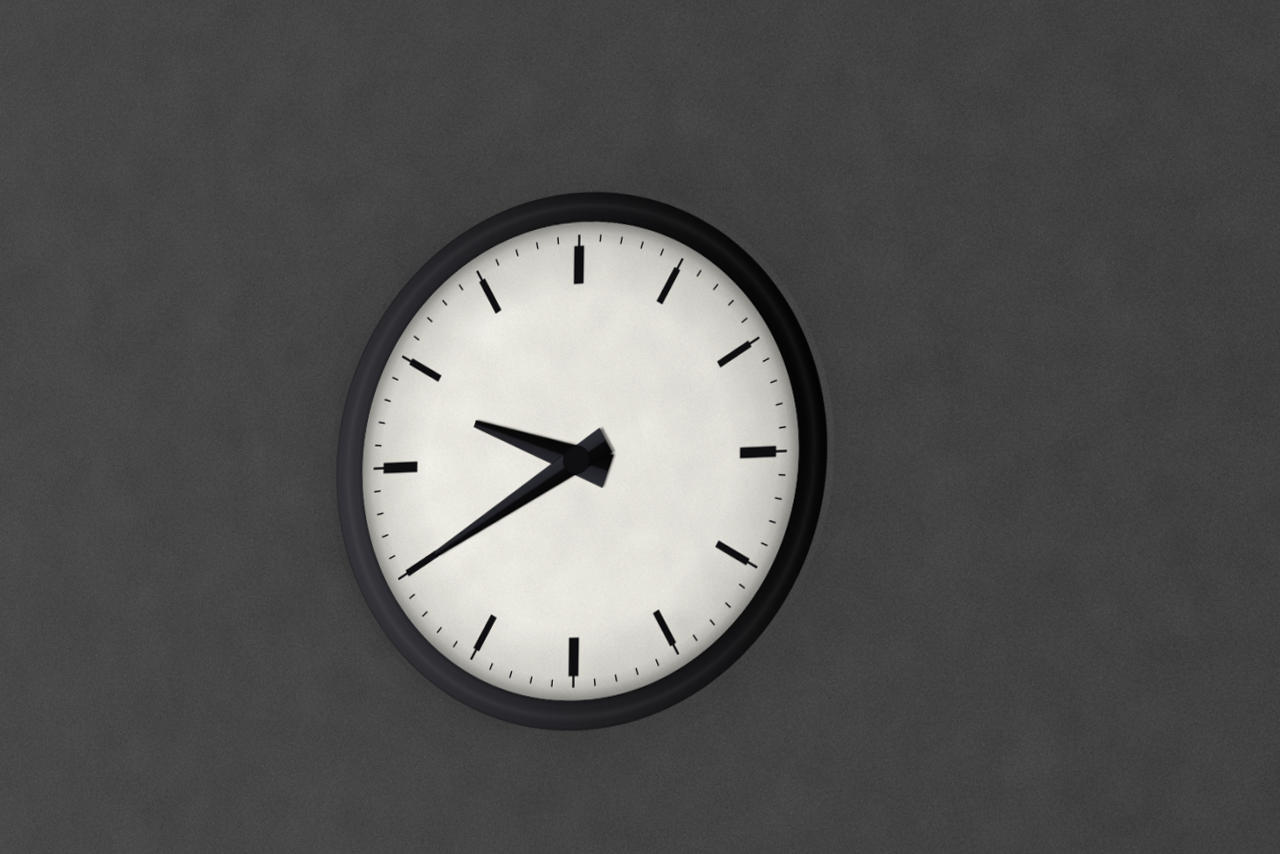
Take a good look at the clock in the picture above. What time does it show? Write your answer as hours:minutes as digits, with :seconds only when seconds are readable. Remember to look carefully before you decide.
9:40
